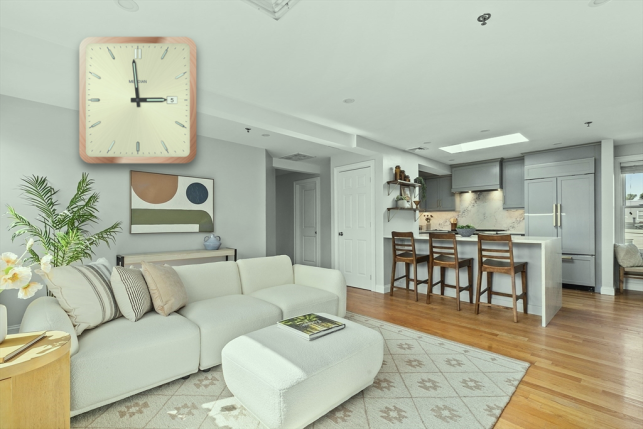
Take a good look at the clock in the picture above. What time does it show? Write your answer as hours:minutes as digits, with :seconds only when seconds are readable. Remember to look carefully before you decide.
2:59
